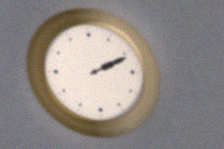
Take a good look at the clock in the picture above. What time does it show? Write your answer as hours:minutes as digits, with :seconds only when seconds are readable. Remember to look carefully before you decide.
2:11
